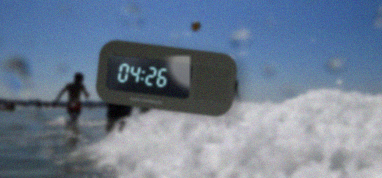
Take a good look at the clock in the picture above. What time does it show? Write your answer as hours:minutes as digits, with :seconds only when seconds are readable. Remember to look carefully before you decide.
4:26
